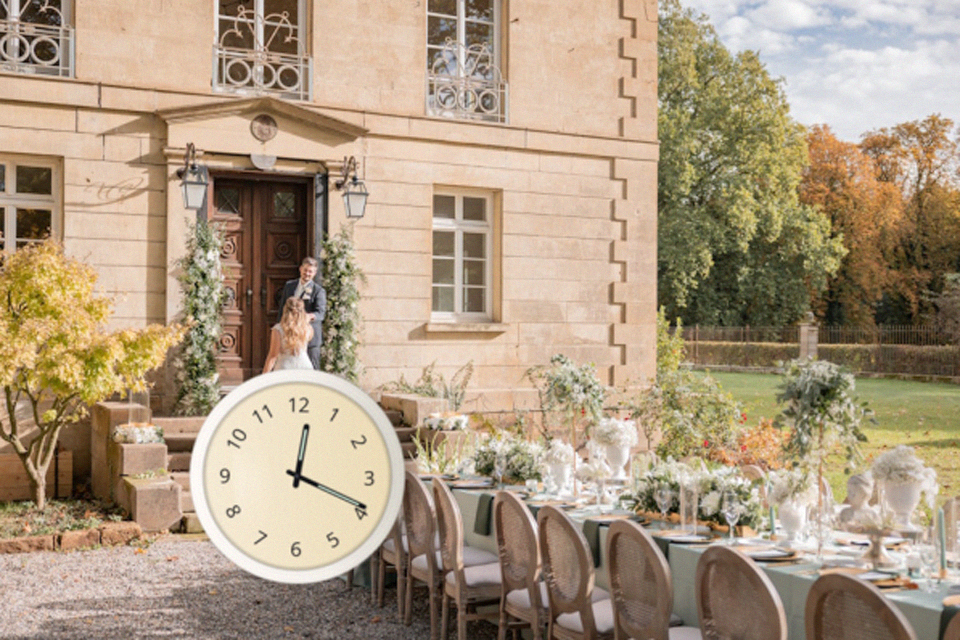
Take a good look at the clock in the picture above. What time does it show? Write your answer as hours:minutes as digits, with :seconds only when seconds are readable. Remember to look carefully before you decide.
12:19
